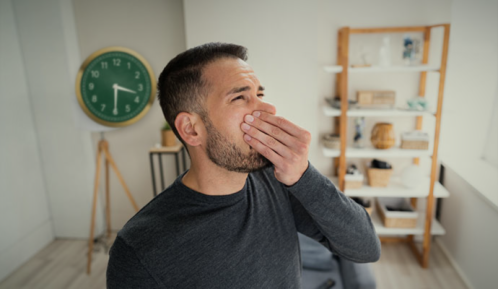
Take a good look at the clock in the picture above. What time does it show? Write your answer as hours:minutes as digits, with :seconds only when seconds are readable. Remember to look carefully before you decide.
3:30
